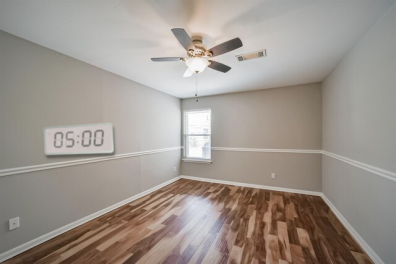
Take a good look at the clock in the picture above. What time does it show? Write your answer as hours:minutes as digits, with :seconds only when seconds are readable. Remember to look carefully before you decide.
5:00
